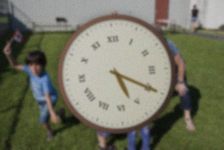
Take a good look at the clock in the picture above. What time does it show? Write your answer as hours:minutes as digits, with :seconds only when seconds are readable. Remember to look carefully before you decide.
5:20
